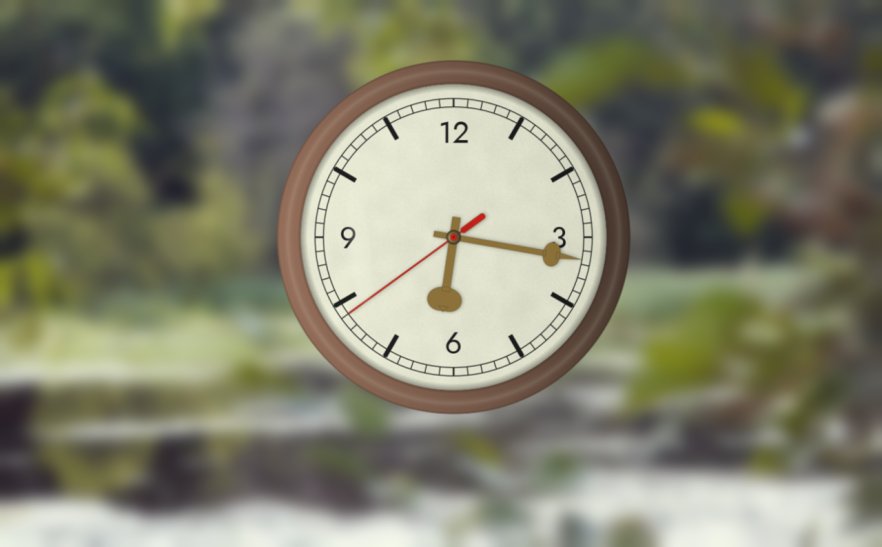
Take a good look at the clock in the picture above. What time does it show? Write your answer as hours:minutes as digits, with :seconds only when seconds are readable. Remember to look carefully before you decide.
6:16:39
